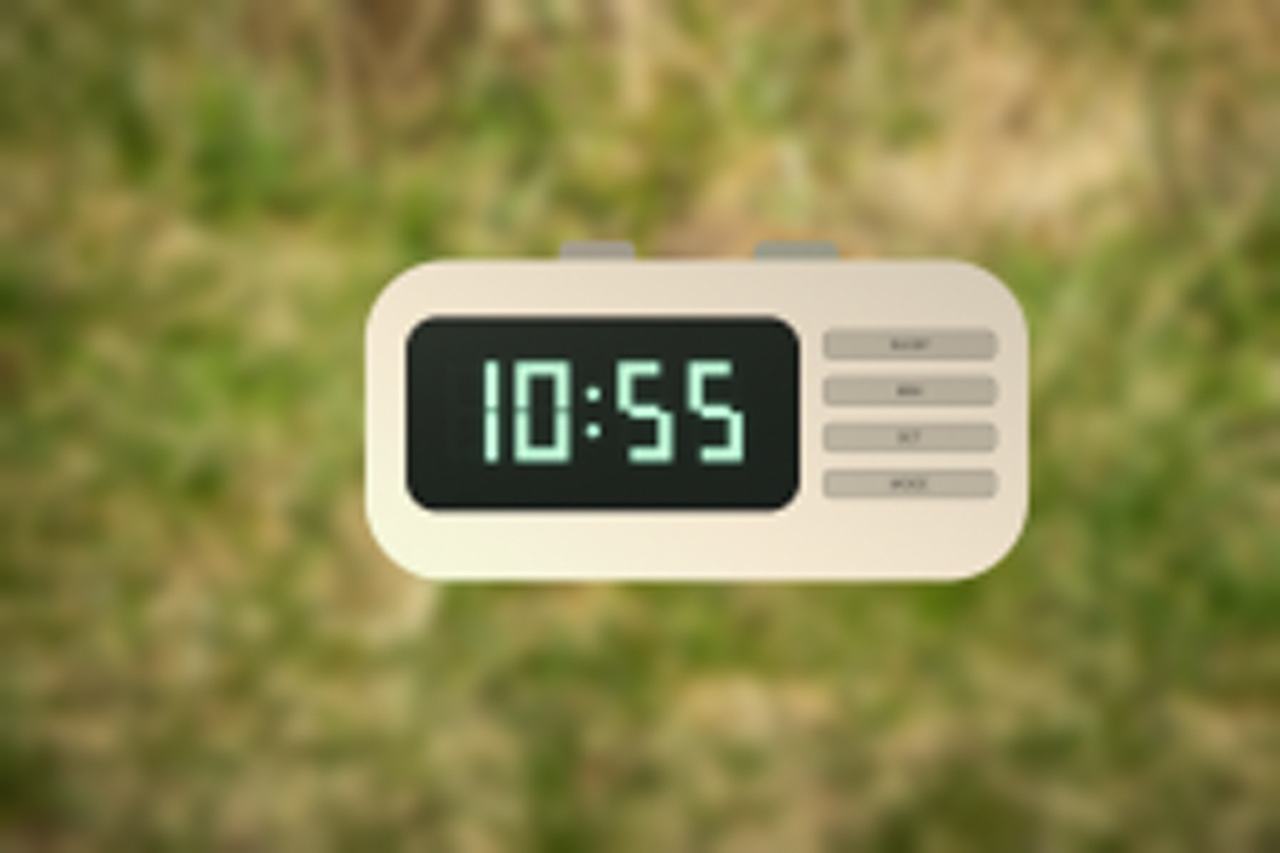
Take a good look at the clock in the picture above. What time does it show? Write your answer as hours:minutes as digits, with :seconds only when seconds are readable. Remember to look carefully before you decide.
10:55
